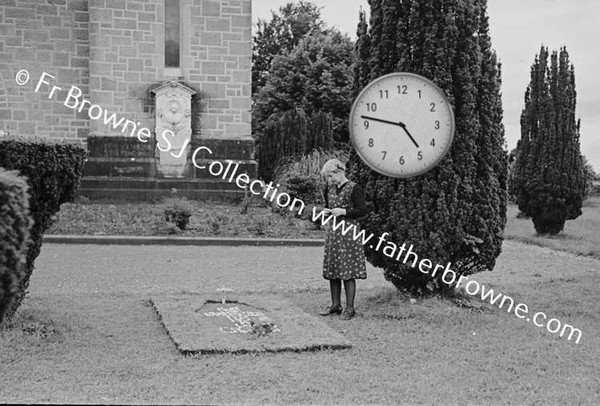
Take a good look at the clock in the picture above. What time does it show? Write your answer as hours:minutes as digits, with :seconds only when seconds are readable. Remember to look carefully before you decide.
4:47
